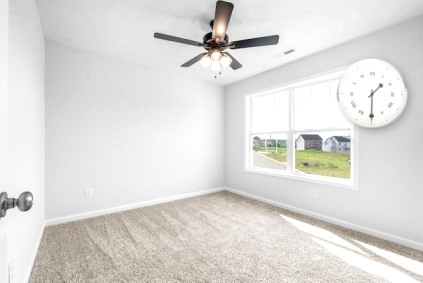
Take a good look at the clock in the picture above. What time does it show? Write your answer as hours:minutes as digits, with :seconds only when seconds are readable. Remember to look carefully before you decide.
1:30
